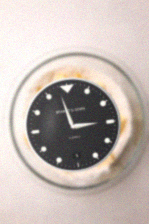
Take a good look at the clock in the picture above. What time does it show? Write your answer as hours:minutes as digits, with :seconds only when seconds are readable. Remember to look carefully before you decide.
2:58
